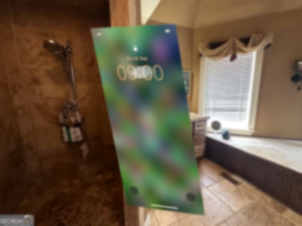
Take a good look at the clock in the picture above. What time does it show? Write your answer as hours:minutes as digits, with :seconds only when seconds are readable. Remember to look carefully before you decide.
9:00
